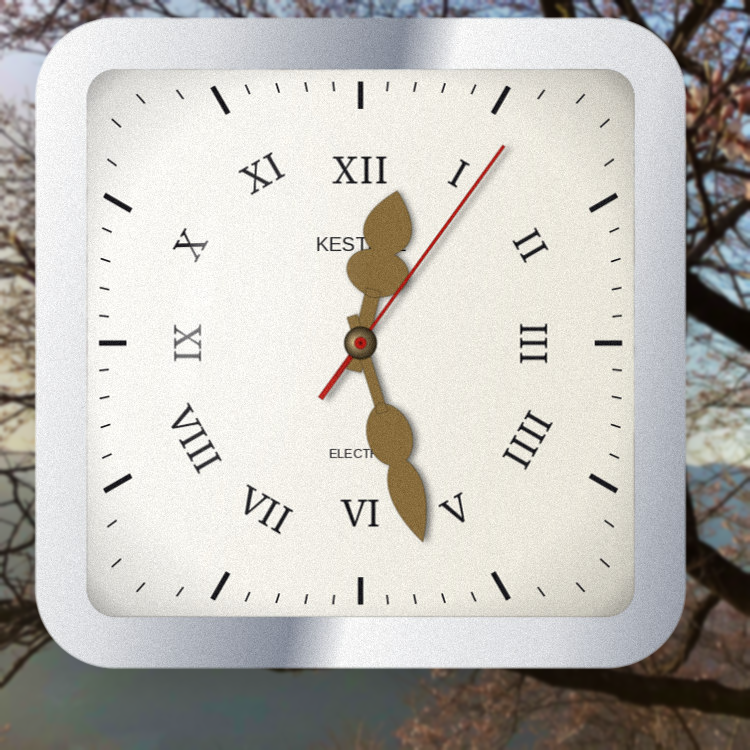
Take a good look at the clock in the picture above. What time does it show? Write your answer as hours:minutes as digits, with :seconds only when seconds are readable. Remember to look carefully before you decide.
12:27:06
